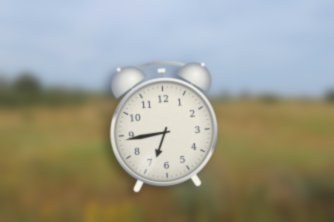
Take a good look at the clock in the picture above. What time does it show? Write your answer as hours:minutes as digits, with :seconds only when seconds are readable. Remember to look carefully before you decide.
6:44
